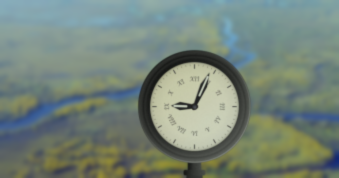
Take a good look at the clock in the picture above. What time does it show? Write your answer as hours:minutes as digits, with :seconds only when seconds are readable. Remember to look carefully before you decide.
9:04
